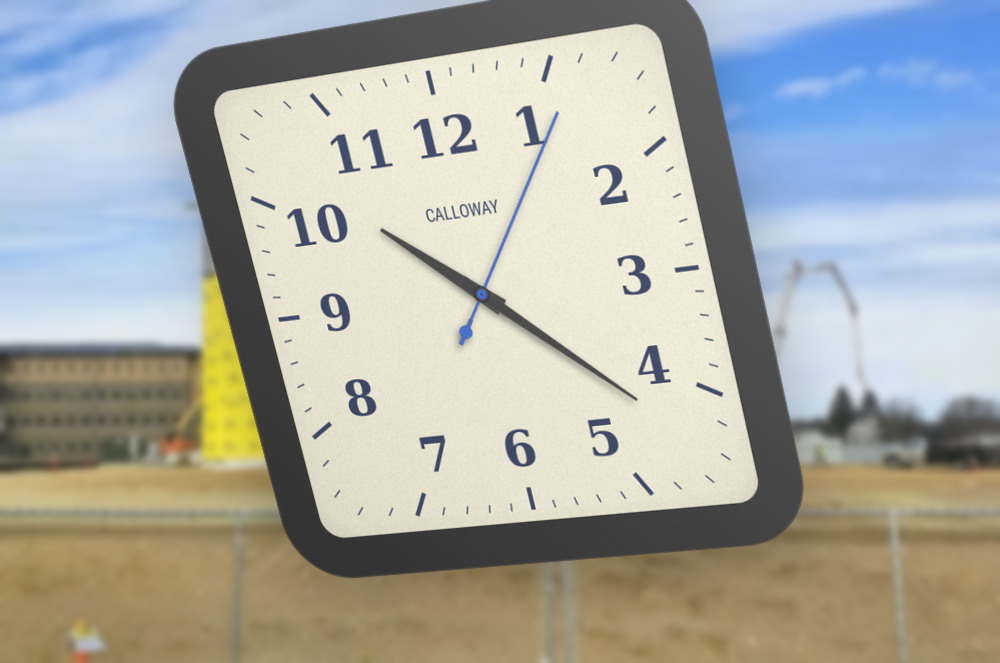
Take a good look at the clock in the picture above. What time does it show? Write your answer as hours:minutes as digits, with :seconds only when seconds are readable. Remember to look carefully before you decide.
10:22:06
